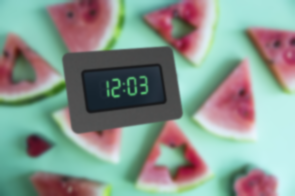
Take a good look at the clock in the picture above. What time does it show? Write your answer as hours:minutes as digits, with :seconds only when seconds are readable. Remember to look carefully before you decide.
12:03
